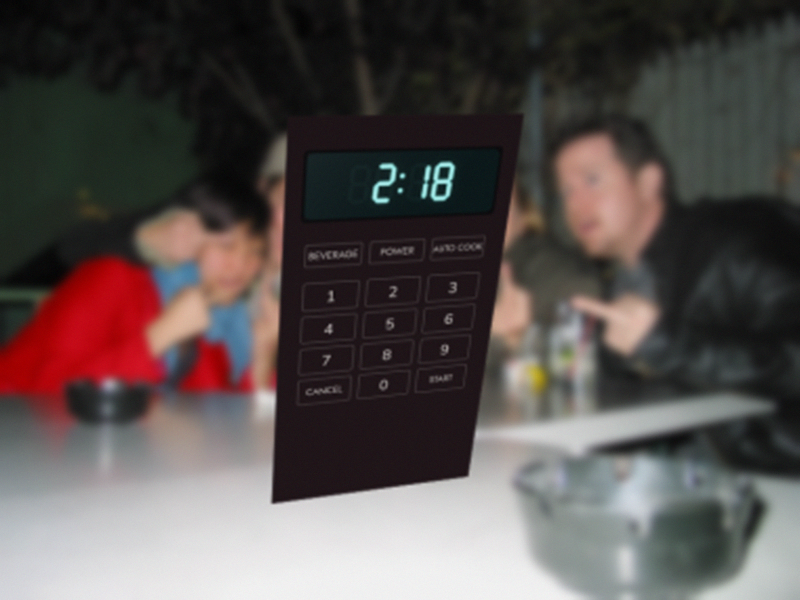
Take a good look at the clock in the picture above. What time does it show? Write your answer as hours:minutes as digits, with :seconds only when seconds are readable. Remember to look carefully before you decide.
2:18
